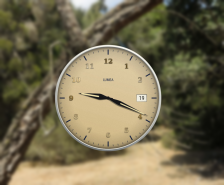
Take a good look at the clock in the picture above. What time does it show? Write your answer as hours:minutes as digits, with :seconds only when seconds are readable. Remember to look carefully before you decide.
9:19
